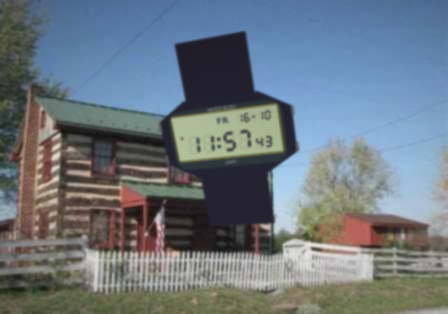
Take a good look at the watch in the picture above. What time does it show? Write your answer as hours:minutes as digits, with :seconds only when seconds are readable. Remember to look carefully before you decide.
11:57:43
